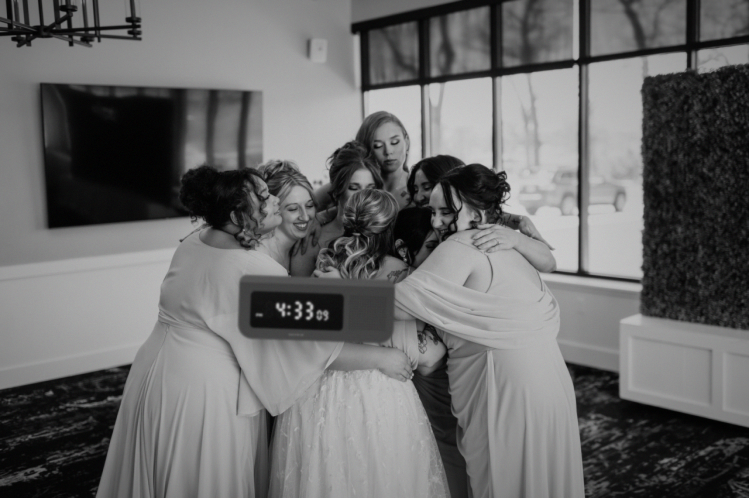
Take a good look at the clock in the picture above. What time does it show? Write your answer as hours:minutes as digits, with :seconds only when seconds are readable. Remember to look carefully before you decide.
4:33
